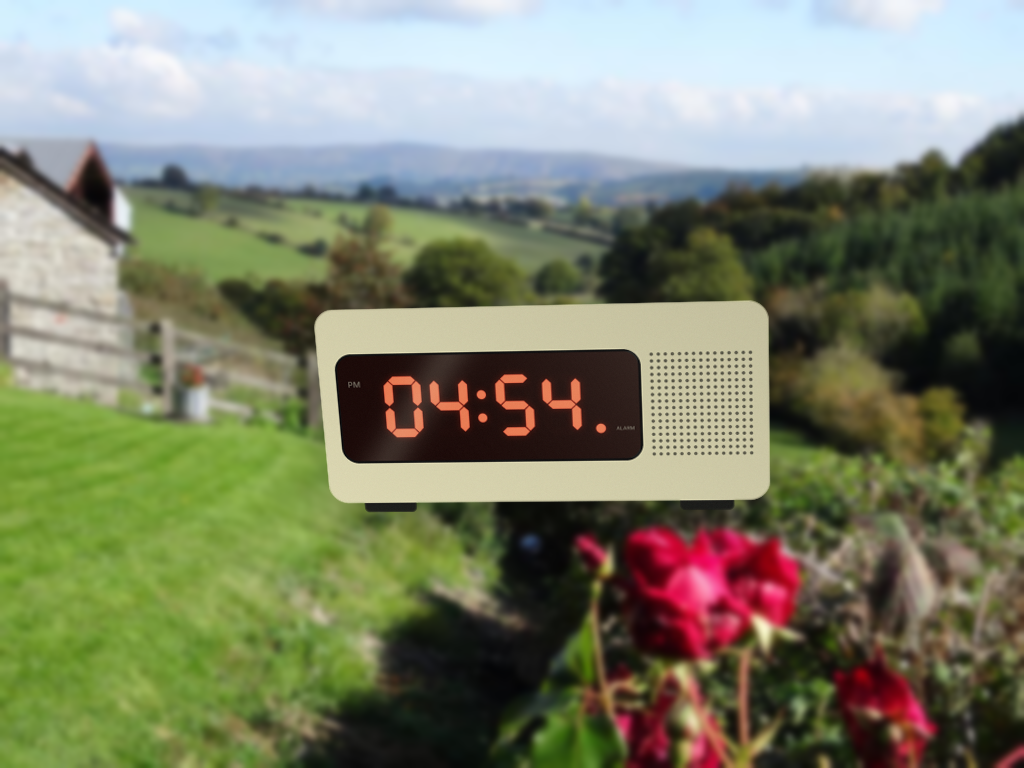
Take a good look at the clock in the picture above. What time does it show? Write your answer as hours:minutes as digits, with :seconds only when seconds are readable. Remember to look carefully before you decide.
4:54
